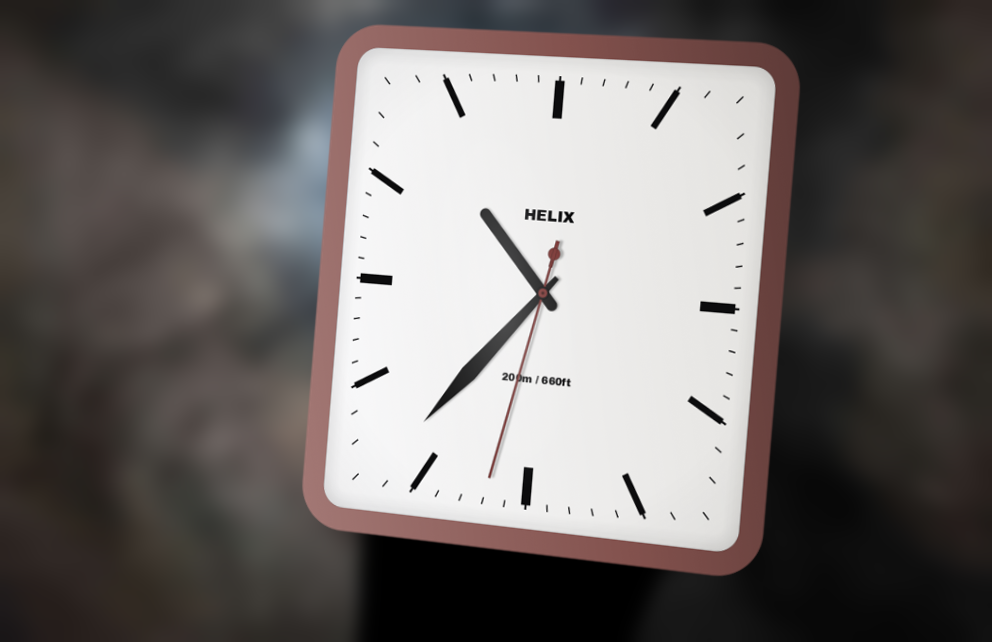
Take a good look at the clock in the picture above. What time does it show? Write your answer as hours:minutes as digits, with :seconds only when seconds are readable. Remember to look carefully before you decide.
10:36:32
